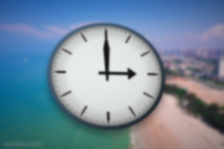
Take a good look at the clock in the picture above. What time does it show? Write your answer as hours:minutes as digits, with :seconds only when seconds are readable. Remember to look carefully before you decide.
3:00
